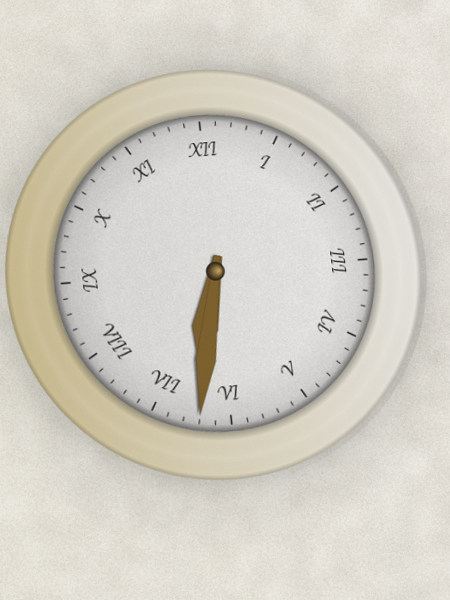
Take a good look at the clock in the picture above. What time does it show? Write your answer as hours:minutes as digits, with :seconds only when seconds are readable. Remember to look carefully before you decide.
6:32
